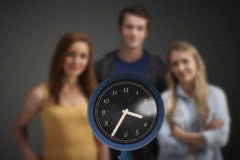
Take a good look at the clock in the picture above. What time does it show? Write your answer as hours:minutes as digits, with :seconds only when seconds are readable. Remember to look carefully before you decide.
3:35
